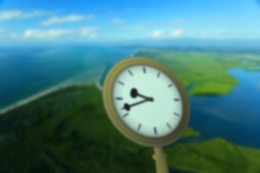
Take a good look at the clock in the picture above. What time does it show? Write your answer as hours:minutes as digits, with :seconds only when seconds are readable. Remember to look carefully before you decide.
9:42
